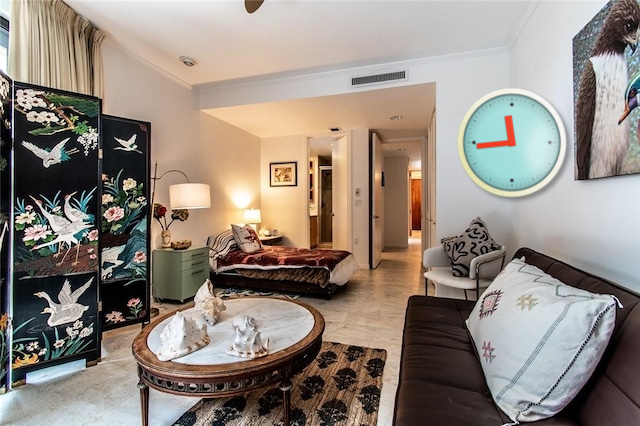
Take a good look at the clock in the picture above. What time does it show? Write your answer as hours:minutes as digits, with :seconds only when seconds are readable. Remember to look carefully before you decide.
11:44
